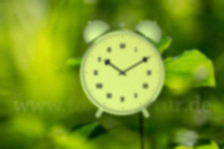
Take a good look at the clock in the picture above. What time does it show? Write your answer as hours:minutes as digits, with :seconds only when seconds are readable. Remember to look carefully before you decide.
10:10
